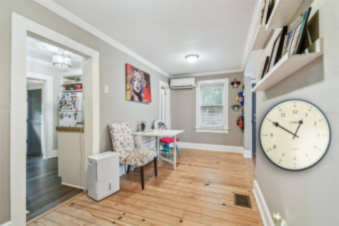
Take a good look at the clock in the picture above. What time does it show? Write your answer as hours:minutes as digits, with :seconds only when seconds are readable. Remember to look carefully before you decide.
12:50
